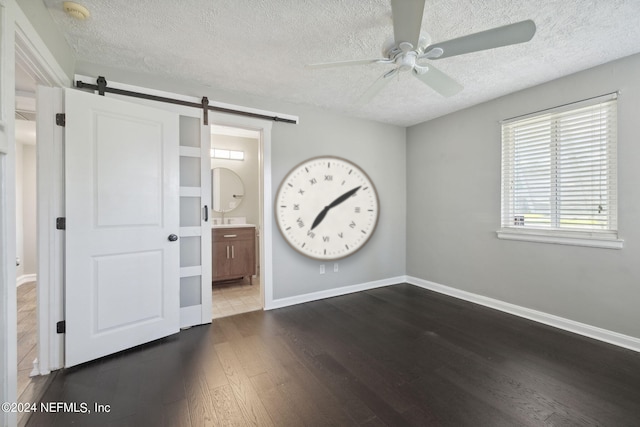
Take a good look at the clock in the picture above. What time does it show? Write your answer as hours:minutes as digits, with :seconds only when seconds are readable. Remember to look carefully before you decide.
7:09
